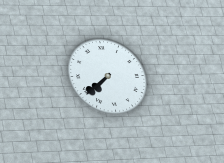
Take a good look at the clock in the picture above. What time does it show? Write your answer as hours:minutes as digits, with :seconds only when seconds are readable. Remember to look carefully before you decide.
7:39
